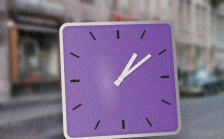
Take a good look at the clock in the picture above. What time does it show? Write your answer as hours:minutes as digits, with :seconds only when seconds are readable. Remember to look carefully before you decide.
1:09
